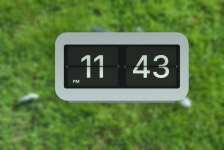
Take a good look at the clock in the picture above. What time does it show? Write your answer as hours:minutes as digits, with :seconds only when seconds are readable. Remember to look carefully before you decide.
11:43
